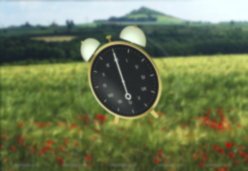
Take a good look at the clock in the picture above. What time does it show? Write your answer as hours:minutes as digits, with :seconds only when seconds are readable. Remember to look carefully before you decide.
6:00
